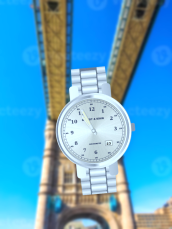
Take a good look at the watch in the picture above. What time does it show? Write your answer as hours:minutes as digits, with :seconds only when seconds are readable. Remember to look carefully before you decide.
10:56
